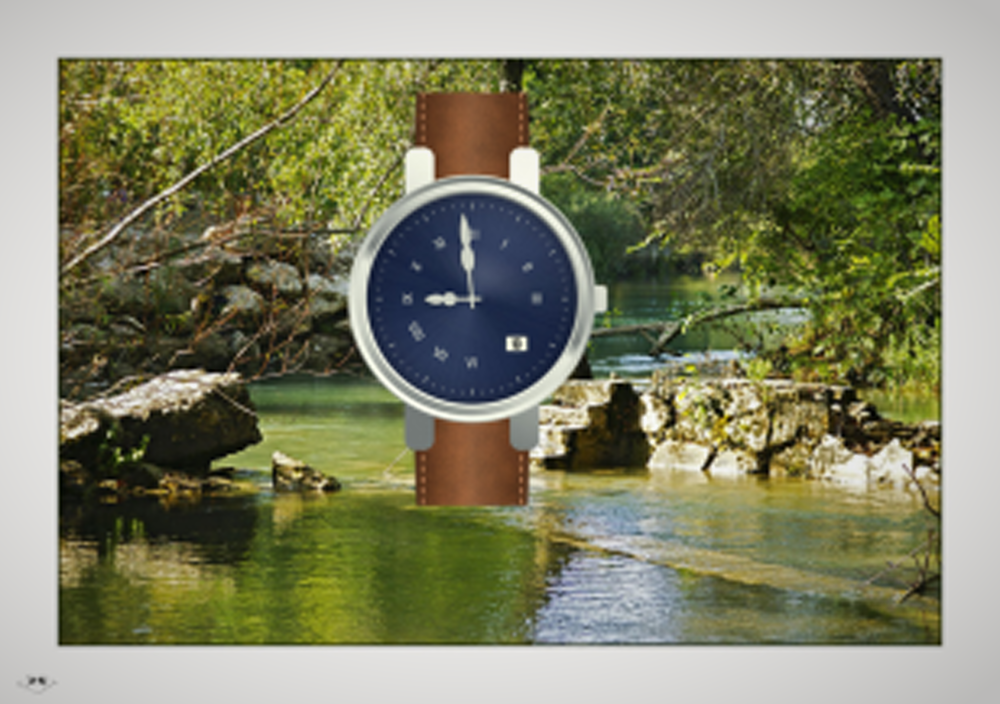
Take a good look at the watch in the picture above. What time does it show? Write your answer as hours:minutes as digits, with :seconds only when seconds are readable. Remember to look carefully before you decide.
8:59
